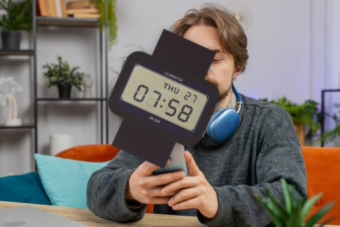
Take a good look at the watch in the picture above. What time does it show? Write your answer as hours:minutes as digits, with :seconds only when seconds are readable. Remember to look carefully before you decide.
7:58
